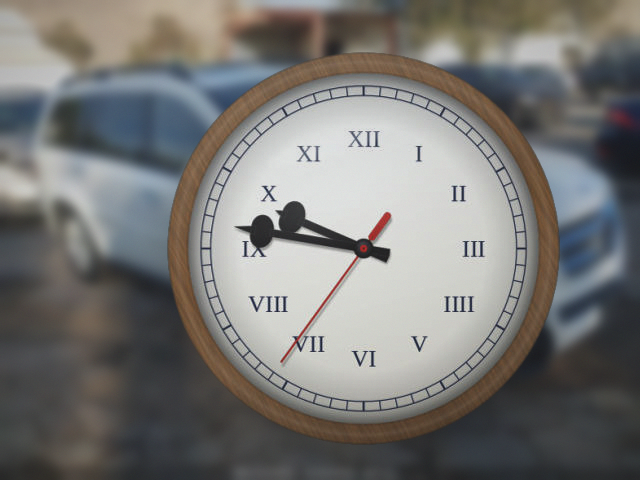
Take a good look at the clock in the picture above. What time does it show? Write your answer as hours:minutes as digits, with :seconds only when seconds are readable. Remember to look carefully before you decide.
9:46:36
